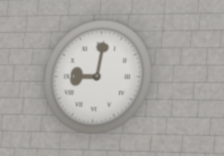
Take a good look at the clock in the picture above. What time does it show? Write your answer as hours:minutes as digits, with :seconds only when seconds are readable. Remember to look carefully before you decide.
9:01
